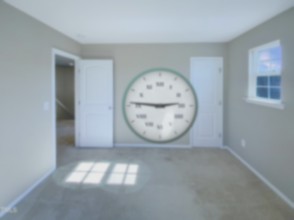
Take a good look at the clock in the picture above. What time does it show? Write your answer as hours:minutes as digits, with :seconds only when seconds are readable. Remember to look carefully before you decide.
2:46
